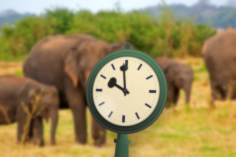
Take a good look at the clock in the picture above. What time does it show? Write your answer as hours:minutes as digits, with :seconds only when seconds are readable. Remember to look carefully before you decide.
9:59
